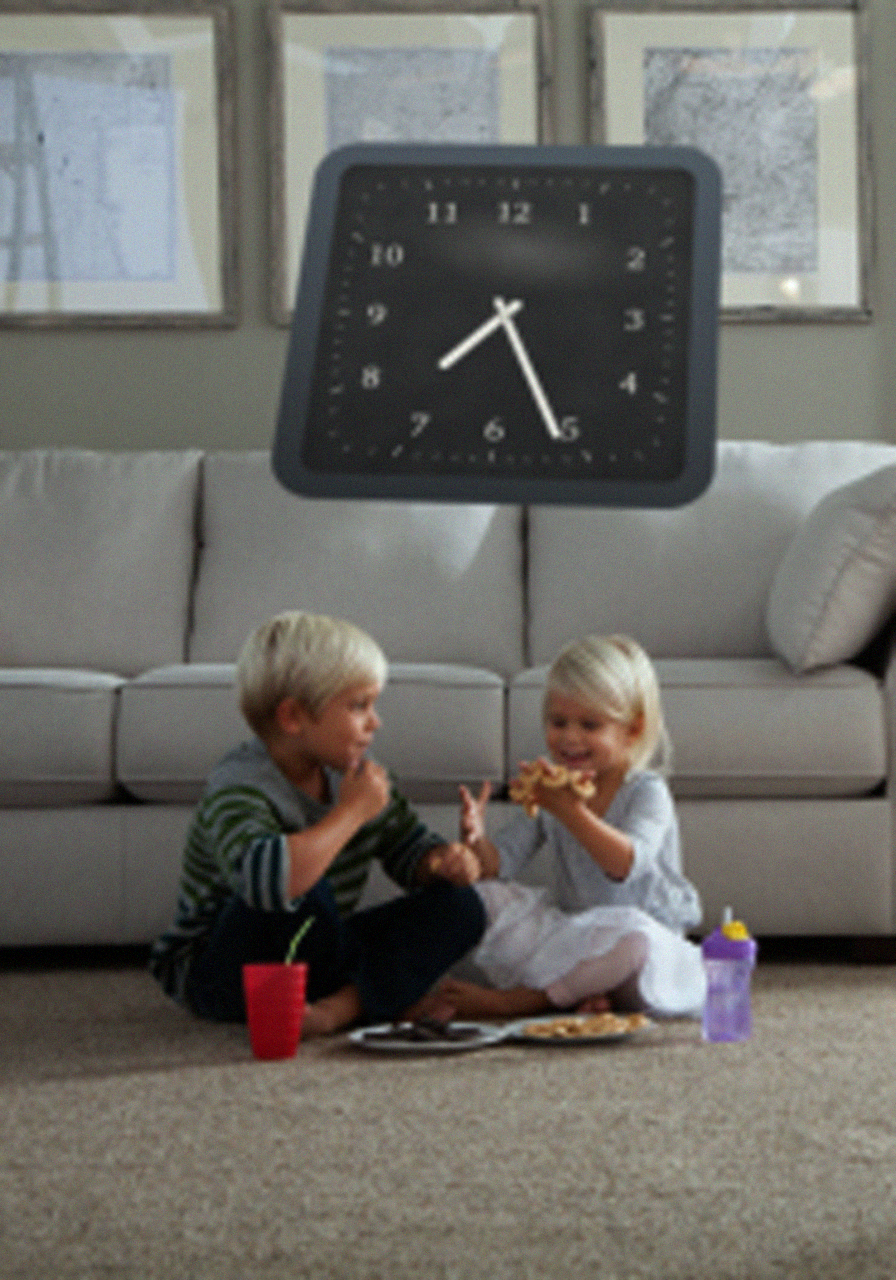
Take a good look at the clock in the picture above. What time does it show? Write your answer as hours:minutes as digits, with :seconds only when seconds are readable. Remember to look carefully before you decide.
7:26
